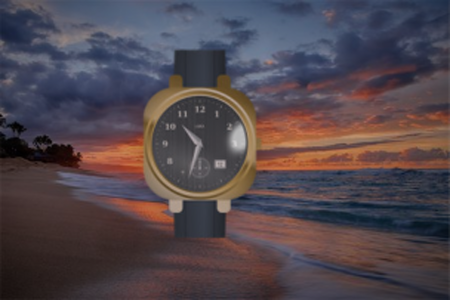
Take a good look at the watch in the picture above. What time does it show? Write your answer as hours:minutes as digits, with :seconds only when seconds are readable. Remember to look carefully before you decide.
10:33
